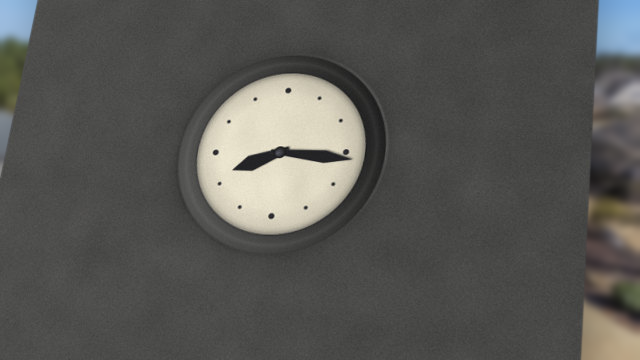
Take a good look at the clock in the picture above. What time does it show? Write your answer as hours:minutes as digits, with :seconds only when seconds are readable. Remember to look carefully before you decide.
8:16
